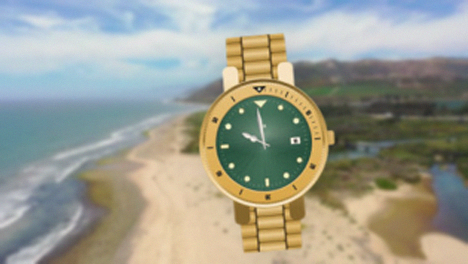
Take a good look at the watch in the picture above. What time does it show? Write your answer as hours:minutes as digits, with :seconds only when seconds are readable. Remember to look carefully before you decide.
9:59
